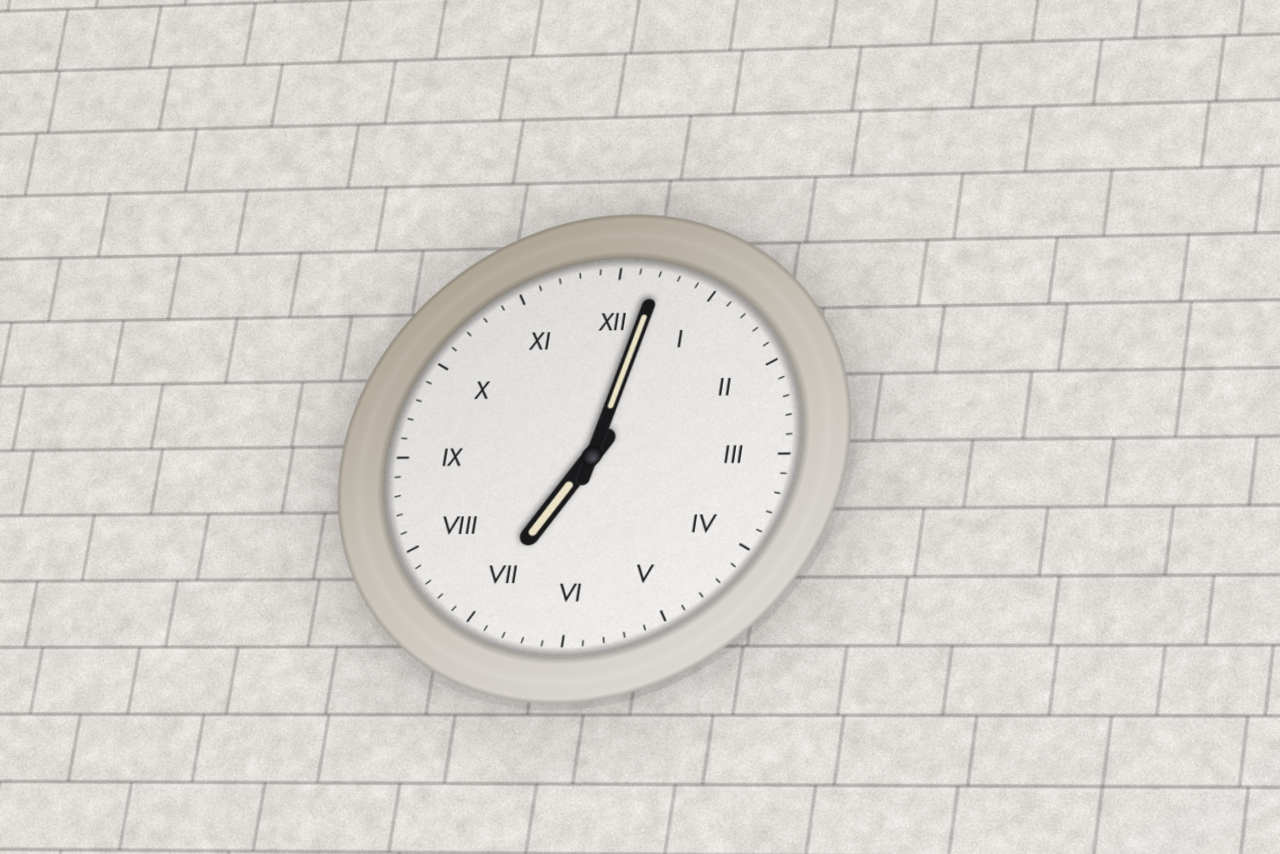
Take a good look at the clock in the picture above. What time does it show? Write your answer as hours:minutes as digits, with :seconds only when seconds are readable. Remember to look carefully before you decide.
7:02
